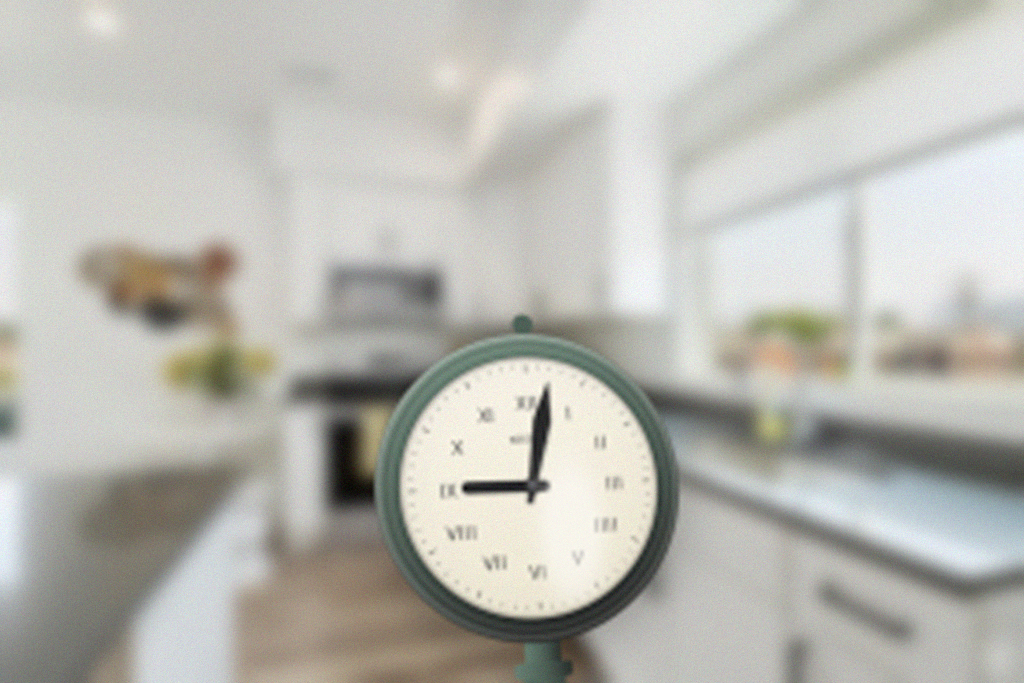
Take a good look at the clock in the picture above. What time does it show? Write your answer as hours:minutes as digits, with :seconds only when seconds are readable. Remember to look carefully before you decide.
9:02
